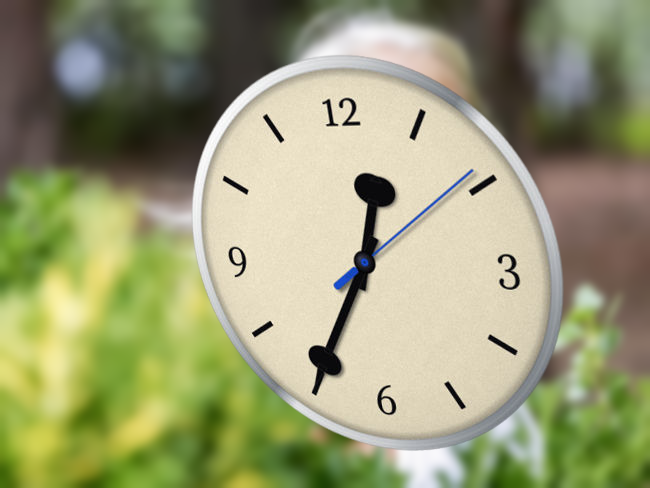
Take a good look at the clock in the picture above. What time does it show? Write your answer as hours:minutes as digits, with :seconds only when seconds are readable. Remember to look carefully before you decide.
12:35:09
